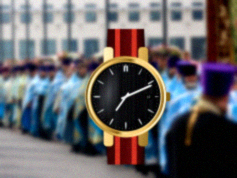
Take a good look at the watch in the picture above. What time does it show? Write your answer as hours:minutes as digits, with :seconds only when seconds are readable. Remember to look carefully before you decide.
7:11
